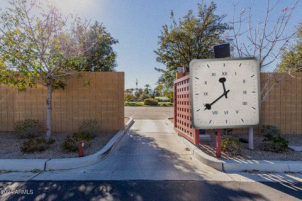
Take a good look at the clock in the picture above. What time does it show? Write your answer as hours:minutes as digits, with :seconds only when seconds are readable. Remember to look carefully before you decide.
11:39
